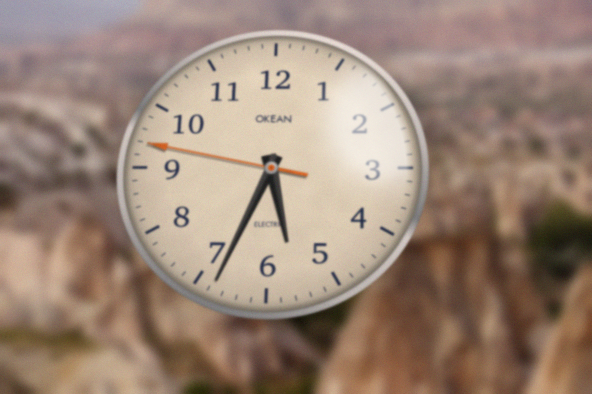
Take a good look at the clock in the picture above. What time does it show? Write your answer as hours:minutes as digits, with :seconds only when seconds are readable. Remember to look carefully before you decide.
5:33:47
